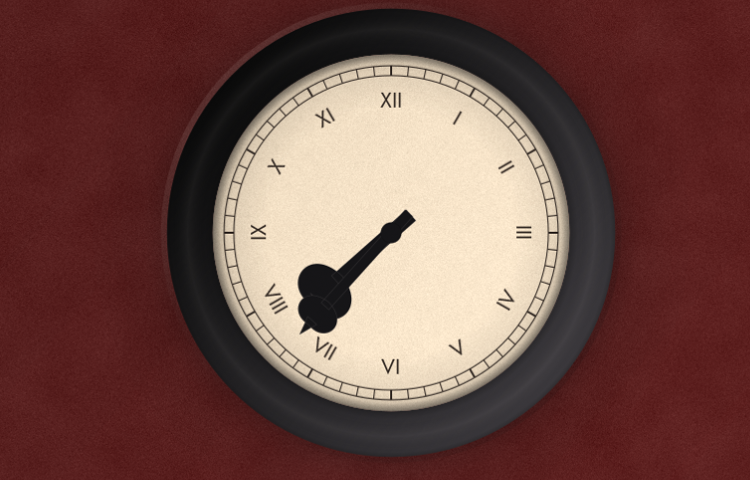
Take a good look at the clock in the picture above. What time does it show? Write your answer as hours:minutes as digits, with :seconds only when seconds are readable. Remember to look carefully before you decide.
7:37
